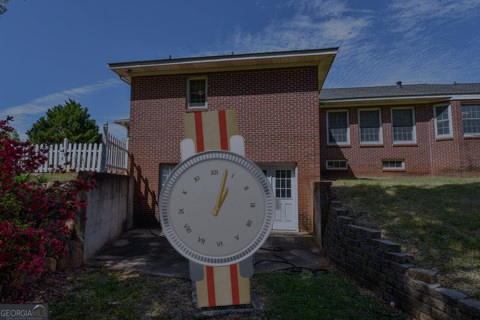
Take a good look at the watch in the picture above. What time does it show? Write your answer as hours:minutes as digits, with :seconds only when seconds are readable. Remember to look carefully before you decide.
1:03
